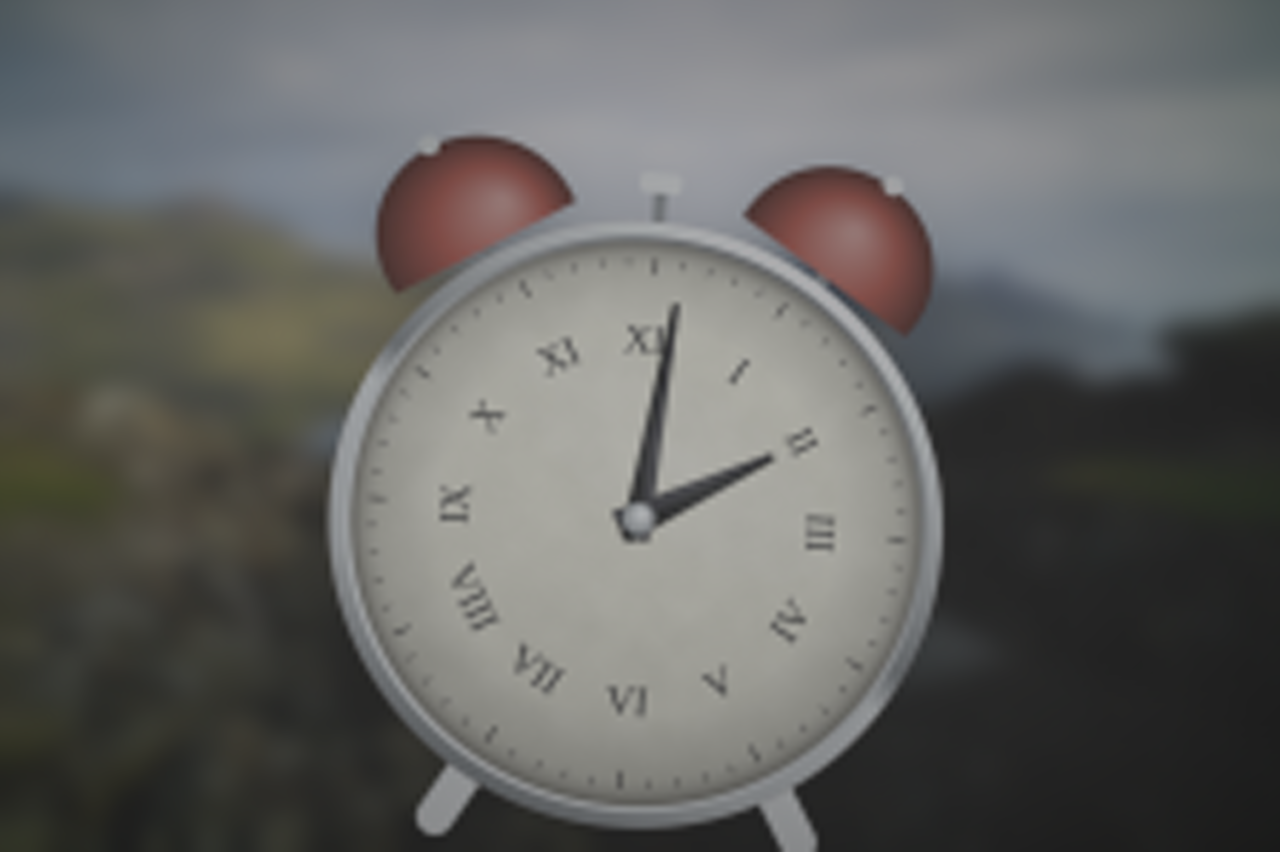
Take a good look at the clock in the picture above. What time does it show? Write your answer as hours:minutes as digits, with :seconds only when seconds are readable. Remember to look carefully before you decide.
2:01
